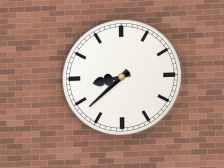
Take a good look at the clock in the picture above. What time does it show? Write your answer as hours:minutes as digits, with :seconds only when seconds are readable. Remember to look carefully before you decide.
8:38
